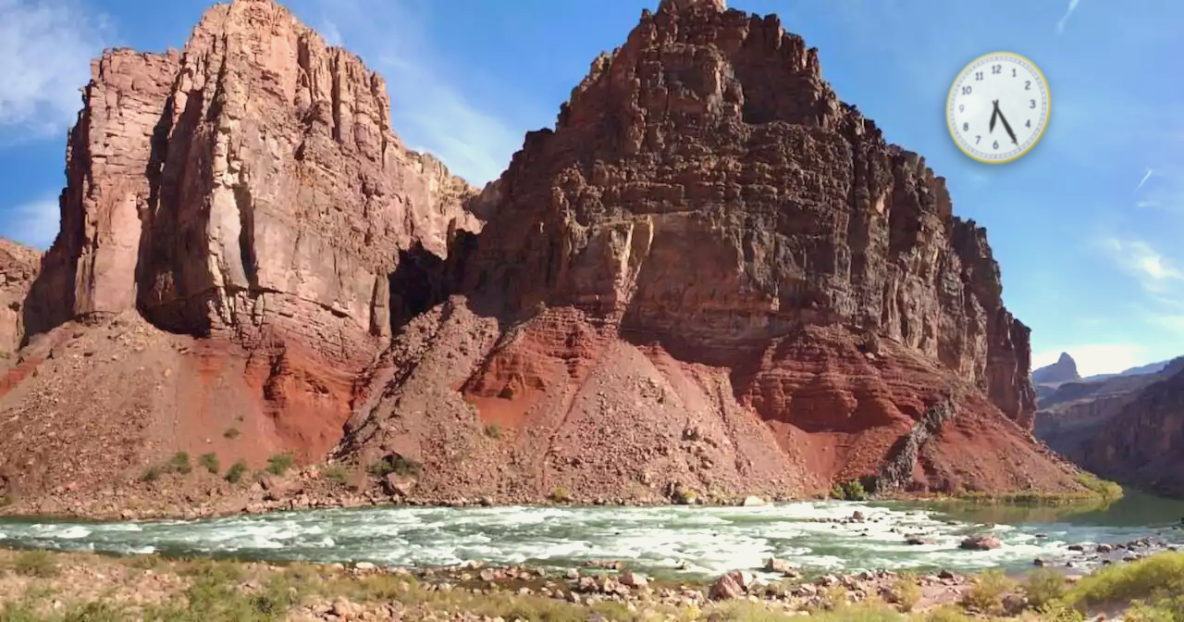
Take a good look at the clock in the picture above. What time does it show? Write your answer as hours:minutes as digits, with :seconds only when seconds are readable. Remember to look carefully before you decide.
6:25
